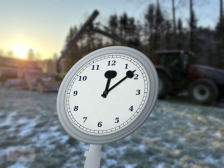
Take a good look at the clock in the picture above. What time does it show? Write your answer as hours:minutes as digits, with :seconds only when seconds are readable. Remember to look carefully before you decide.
12:08
